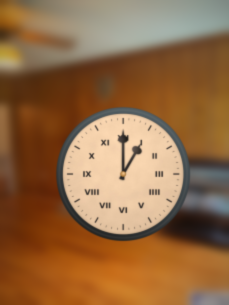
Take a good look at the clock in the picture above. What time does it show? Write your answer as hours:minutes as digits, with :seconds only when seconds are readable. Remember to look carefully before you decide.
1:00
